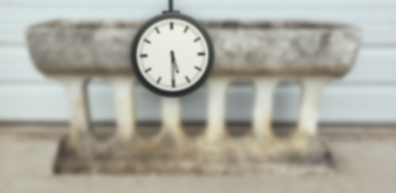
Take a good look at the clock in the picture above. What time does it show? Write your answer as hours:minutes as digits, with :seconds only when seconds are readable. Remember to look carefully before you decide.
5:30
